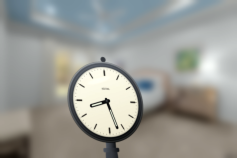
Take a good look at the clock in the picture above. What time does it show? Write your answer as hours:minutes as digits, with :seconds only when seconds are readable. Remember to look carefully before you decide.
8:27
